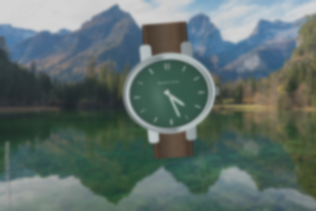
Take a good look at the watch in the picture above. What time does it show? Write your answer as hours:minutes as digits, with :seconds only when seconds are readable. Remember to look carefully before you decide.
4:27
